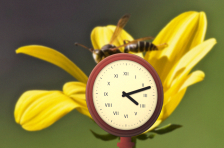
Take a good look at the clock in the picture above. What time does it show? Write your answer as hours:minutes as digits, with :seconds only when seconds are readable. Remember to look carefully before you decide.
4:12
